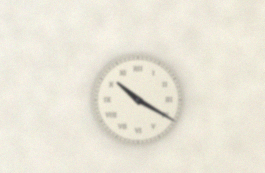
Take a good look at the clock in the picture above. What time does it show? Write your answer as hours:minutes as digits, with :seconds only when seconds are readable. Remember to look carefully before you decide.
10:20
